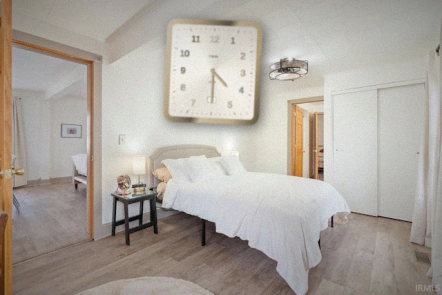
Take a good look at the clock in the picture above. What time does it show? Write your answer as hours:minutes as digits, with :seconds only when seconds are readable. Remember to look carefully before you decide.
4:30
